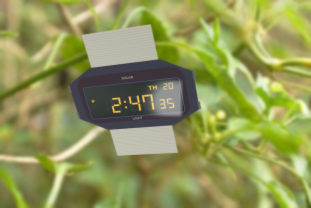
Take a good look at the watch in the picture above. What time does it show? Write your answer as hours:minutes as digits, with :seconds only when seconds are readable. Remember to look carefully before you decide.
2:47:35
